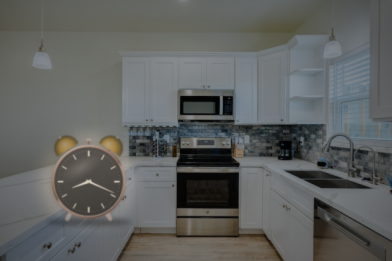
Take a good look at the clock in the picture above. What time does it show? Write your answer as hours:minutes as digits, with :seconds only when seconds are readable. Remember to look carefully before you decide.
8:19
